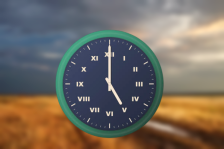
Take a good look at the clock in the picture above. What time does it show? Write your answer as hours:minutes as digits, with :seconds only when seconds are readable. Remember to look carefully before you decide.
5:00
